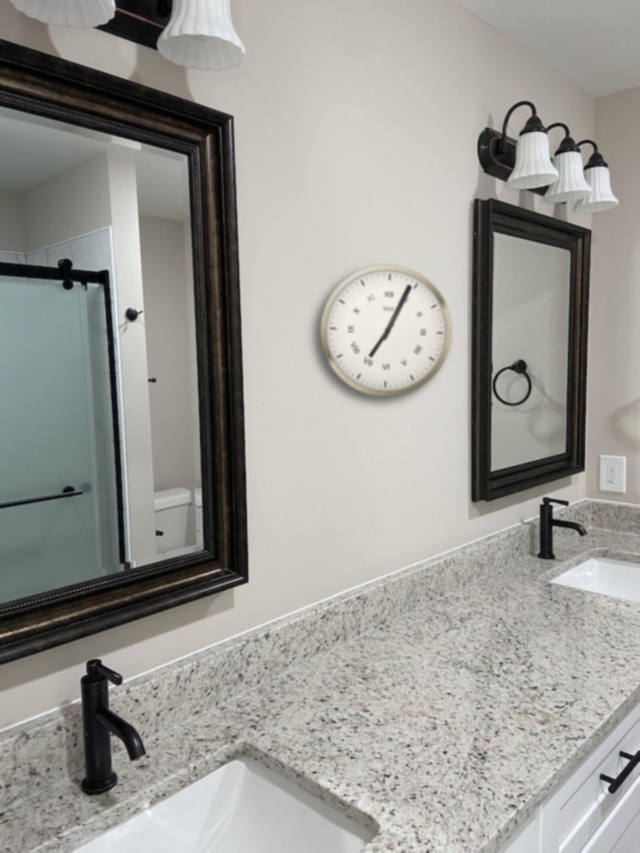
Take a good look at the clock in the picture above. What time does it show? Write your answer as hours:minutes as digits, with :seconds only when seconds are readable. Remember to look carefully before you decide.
7:04
